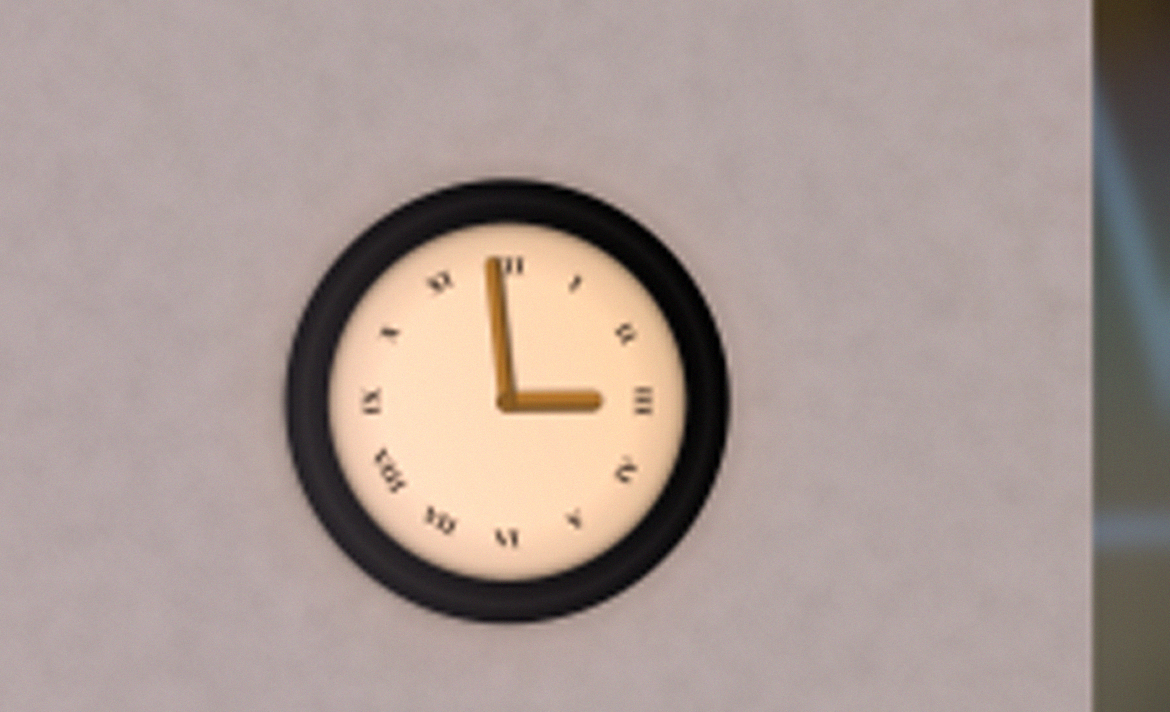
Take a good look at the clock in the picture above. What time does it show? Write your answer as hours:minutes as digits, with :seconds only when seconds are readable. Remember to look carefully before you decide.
2:59
